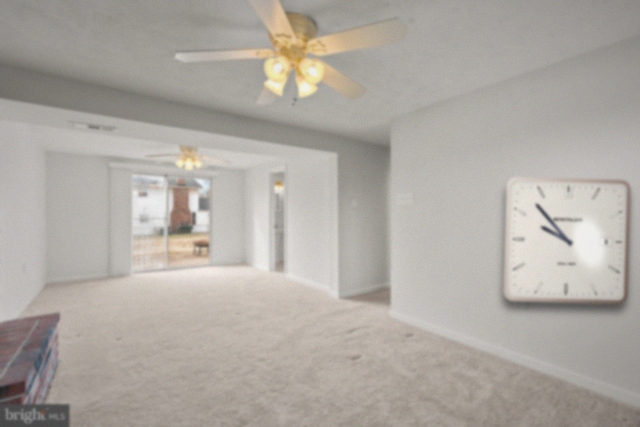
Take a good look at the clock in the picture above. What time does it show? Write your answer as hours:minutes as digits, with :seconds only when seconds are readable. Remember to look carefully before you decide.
9:53
